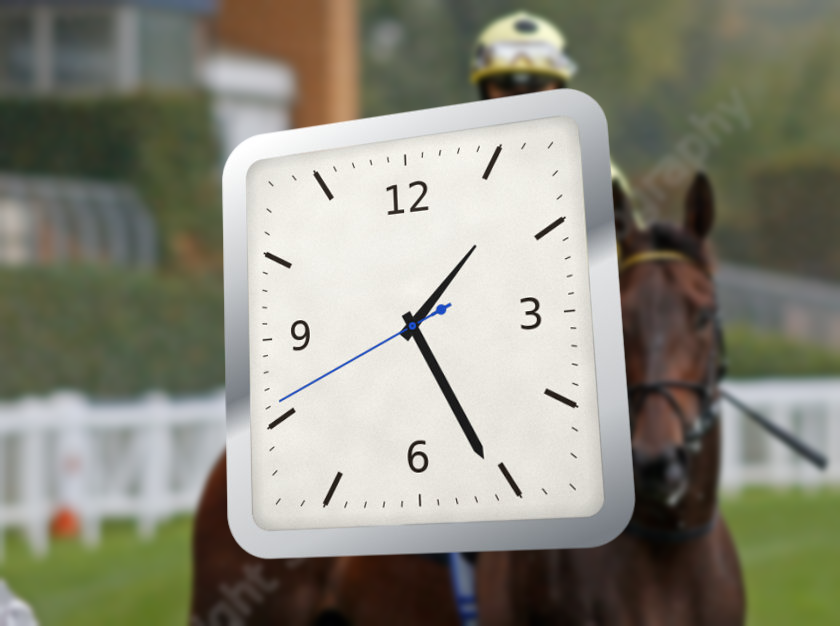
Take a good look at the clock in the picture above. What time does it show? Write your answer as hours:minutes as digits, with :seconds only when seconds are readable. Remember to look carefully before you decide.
1:25:41
